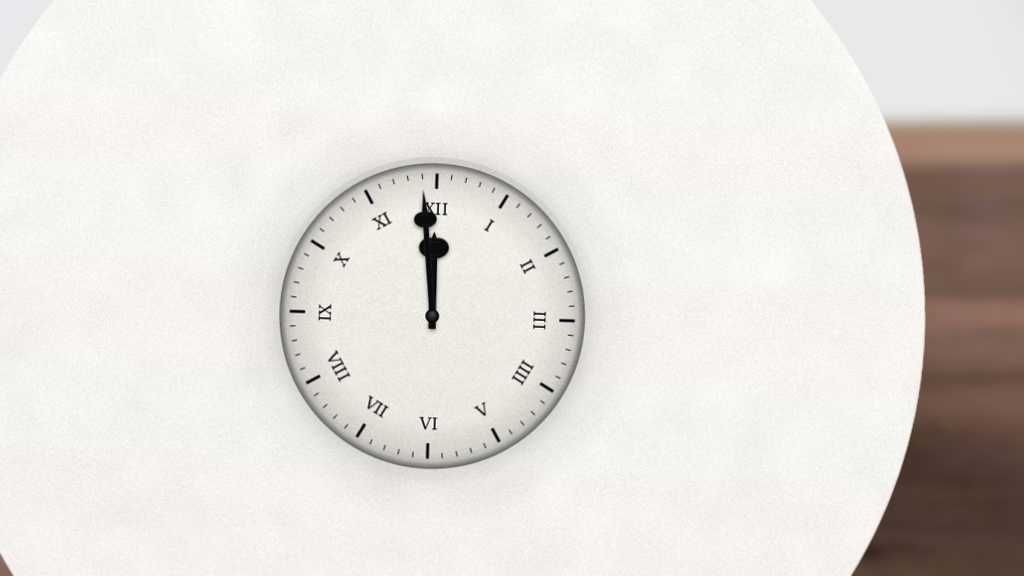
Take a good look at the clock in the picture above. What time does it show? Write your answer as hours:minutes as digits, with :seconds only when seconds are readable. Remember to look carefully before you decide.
11:59
